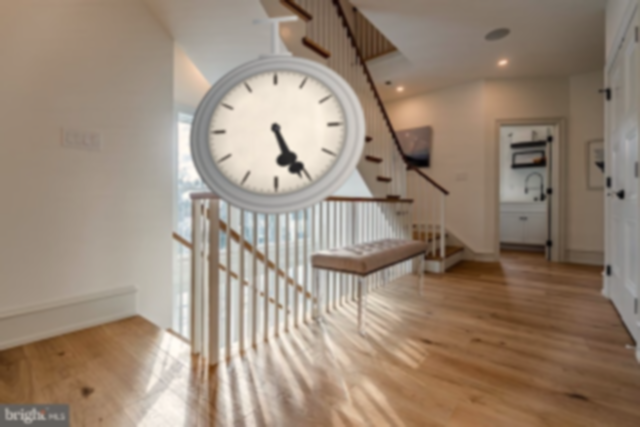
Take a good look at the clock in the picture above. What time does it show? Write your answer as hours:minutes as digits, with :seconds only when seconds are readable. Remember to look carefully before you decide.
5:26
